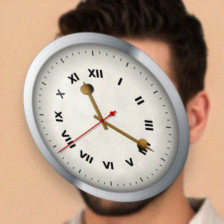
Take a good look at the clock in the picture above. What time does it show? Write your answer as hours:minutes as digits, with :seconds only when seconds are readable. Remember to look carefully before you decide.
11:19:39
